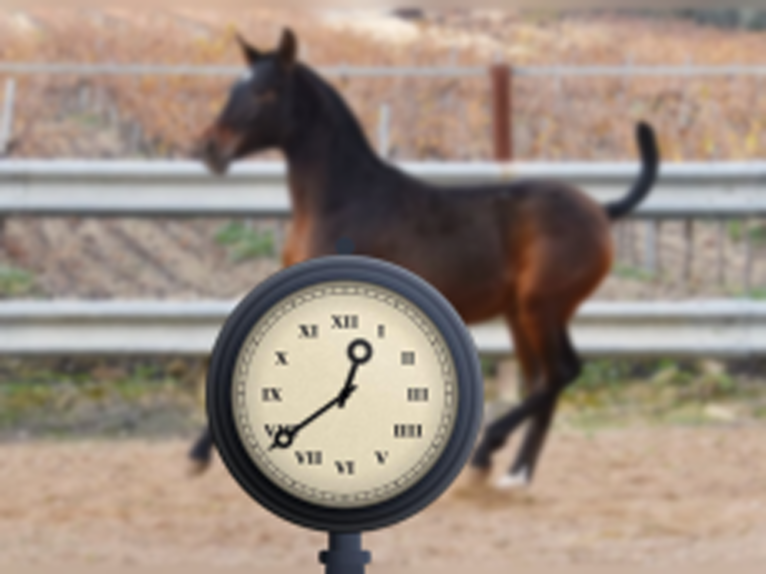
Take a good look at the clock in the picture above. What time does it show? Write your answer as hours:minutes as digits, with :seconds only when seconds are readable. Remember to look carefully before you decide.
12:39
